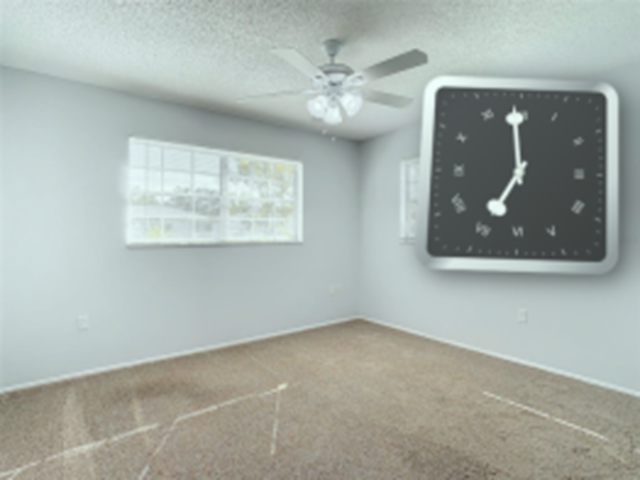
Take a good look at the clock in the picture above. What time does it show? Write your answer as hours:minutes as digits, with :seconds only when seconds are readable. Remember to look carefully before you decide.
6:59
